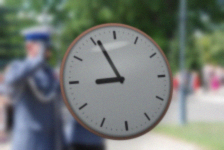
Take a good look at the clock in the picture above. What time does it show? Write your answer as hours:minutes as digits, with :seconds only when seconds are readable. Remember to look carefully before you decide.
8:56
